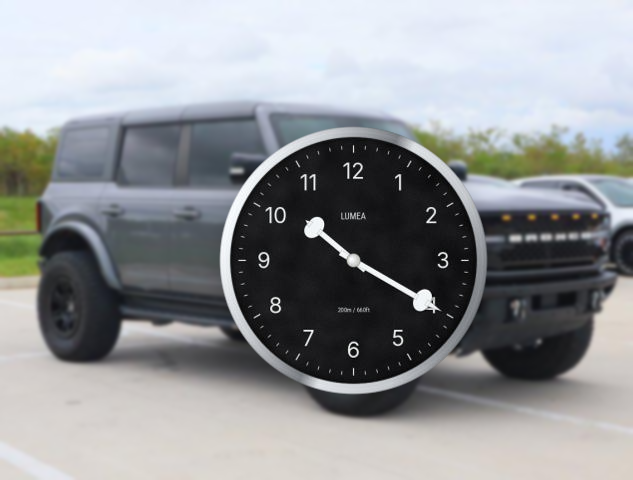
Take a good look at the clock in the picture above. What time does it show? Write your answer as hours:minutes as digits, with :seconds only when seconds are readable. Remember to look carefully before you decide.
10:20
